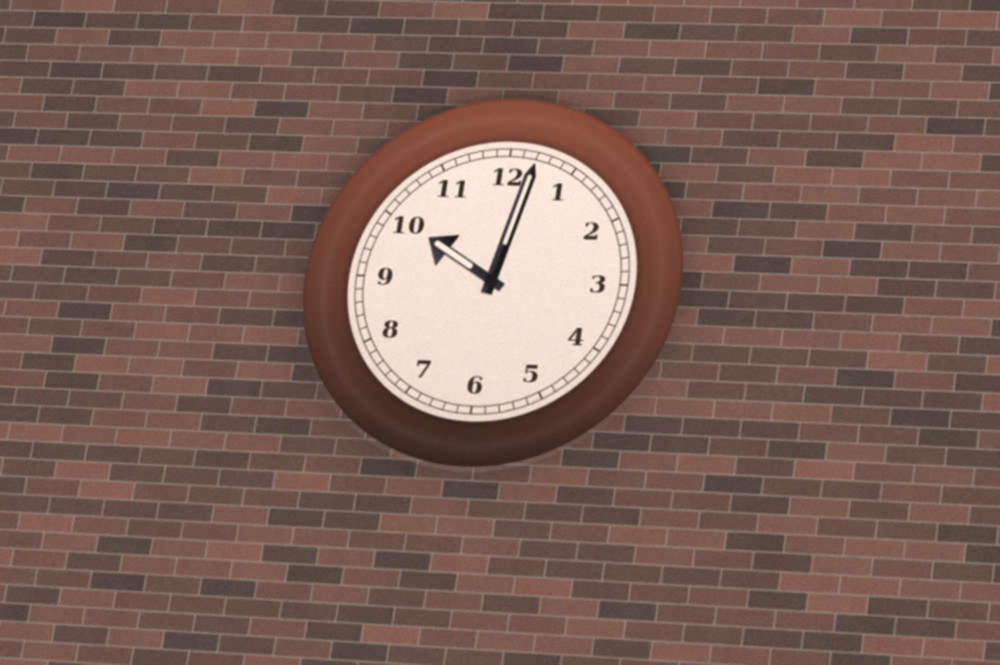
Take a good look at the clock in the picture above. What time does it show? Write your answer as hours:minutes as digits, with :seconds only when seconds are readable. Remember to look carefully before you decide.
10:02
